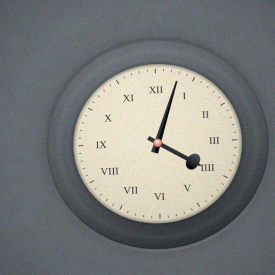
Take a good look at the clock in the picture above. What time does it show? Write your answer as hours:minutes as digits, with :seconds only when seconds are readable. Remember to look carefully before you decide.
4:03
